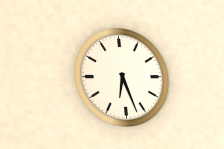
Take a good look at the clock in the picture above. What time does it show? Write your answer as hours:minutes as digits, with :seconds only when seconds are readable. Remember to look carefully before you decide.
6:27
